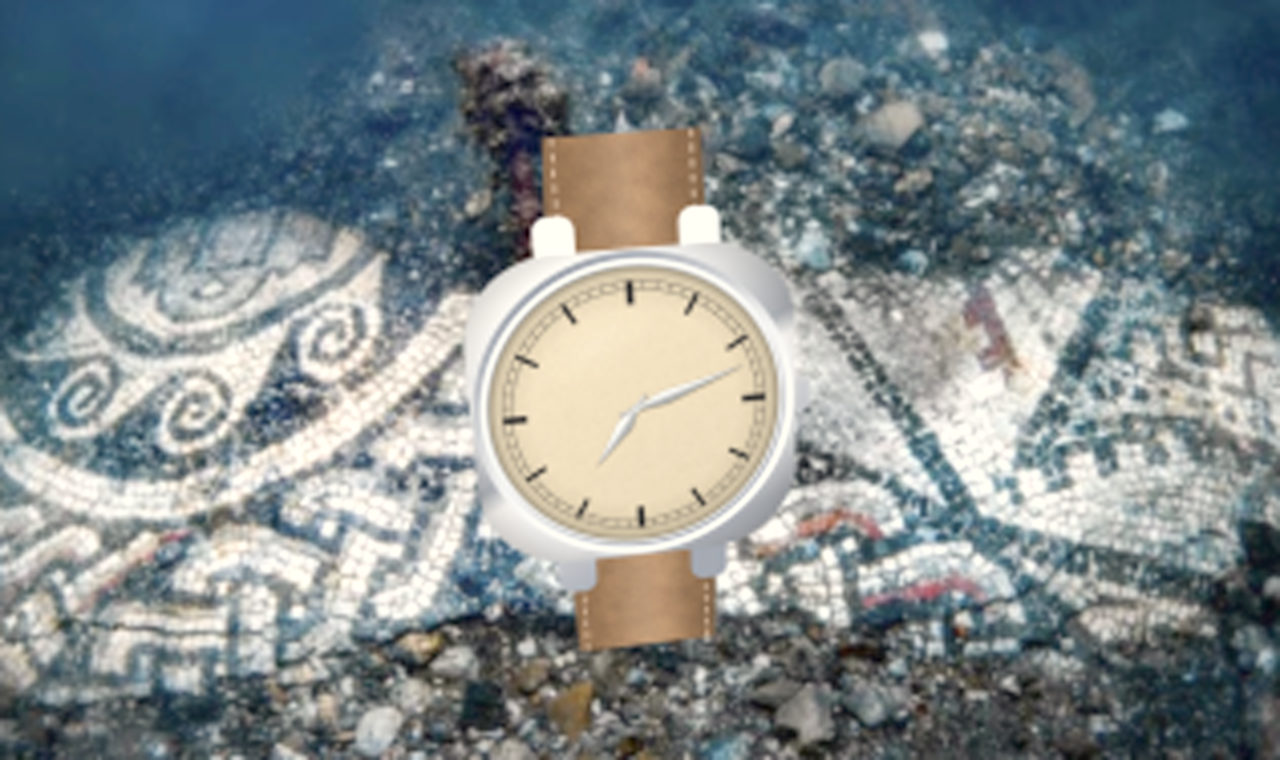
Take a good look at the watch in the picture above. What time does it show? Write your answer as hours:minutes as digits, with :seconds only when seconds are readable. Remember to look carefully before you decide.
7:12
